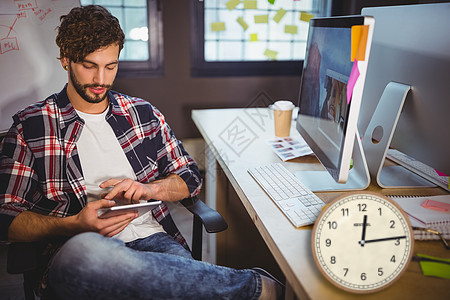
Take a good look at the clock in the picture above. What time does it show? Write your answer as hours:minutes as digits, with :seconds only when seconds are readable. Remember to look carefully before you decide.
12:14
